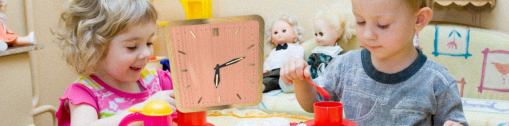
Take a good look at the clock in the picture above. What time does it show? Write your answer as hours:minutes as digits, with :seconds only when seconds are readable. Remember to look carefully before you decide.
6:12
